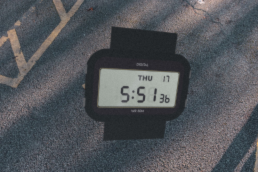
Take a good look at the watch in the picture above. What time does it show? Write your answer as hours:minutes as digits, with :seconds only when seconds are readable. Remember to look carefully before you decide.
5:51:36
